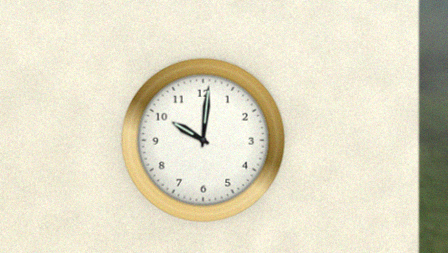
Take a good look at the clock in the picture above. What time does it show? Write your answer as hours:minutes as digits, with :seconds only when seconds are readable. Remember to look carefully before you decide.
10:01
